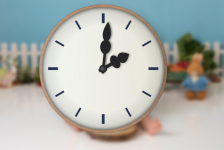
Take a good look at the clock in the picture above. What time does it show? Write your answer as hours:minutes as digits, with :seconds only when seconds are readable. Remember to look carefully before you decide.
2:01
